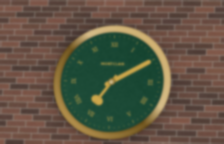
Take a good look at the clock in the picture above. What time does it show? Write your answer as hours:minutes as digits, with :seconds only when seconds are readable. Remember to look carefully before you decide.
7:10
